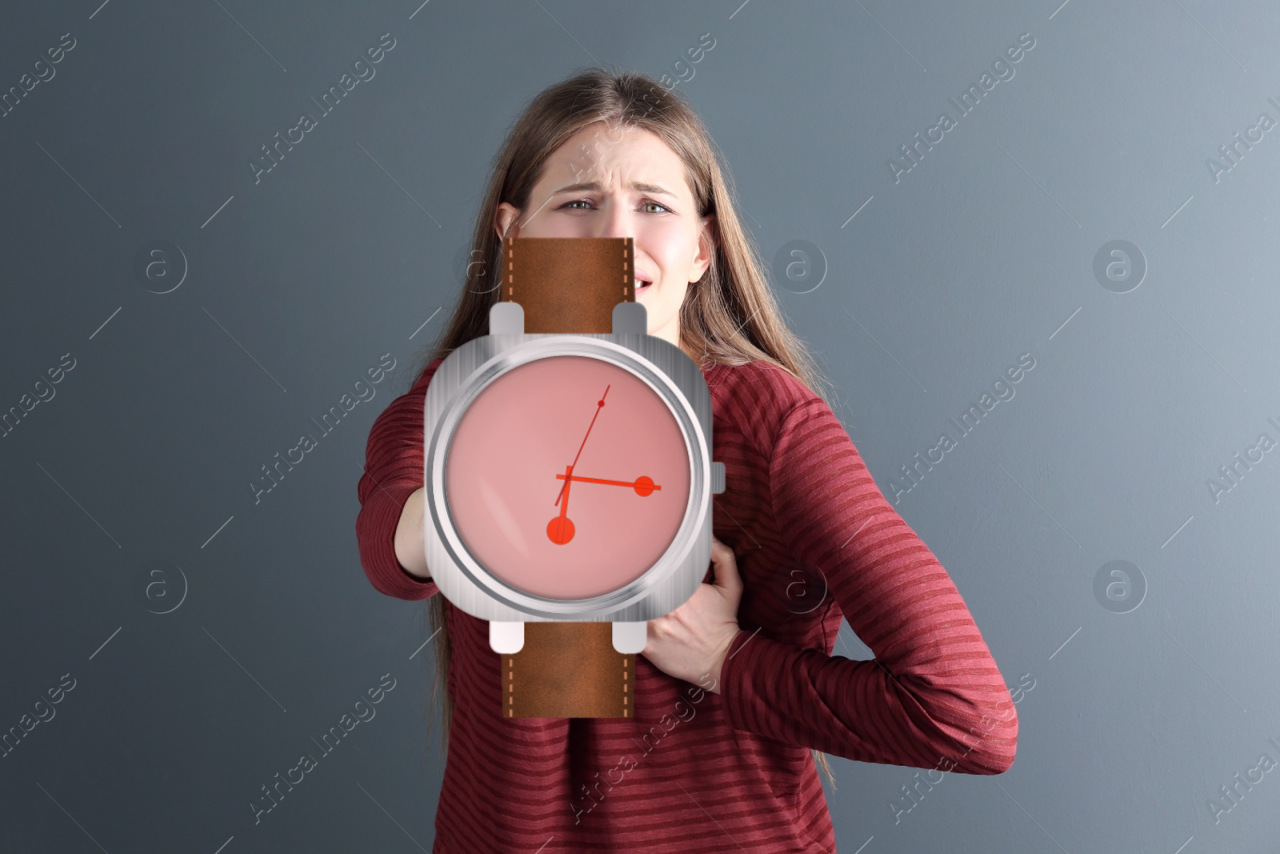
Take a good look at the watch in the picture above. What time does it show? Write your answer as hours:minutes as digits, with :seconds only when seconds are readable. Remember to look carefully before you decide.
6:16:04
